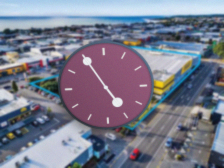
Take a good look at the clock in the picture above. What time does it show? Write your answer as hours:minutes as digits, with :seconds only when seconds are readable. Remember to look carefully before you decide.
4:55
